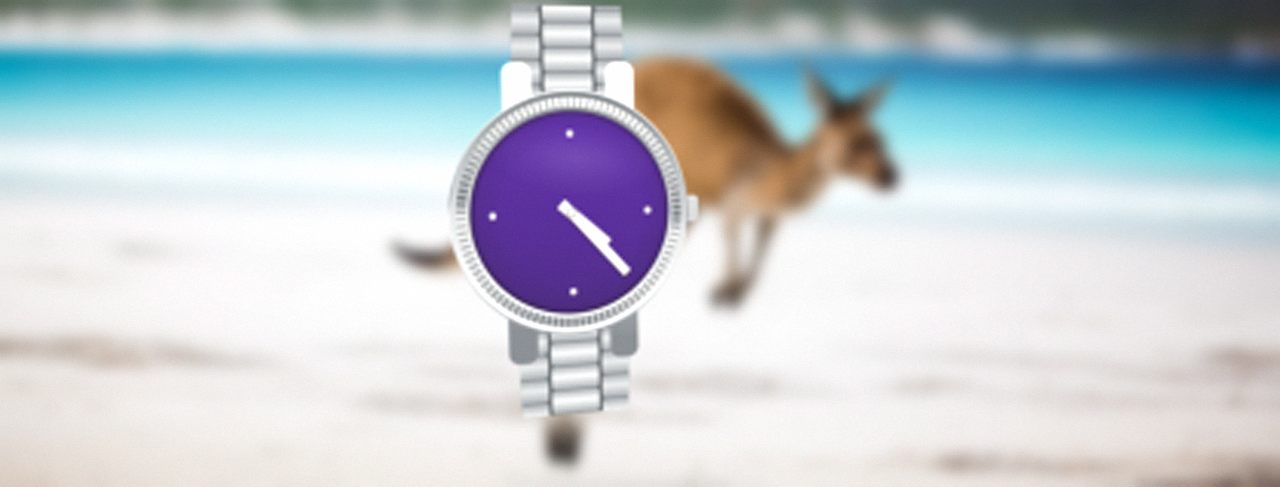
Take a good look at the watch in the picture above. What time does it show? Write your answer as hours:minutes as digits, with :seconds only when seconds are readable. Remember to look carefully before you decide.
4:23
